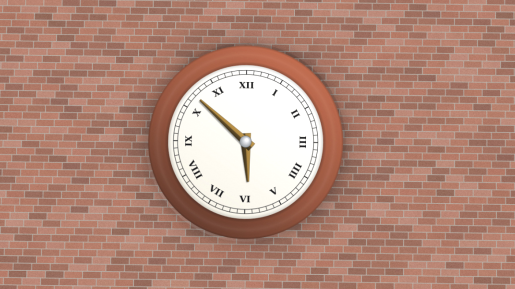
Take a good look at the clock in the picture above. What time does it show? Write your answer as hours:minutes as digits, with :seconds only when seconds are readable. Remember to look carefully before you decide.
5:52
